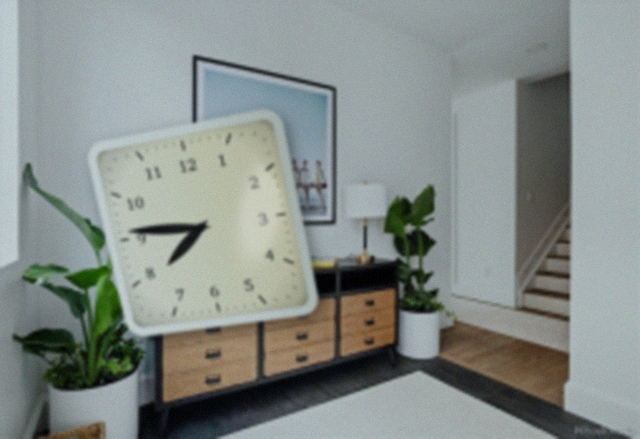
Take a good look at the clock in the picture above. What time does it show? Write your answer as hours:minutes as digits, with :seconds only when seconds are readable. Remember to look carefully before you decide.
7:46
